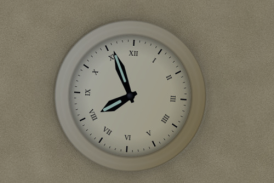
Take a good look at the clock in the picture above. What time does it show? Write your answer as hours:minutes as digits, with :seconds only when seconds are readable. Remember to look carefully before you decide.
7:56
